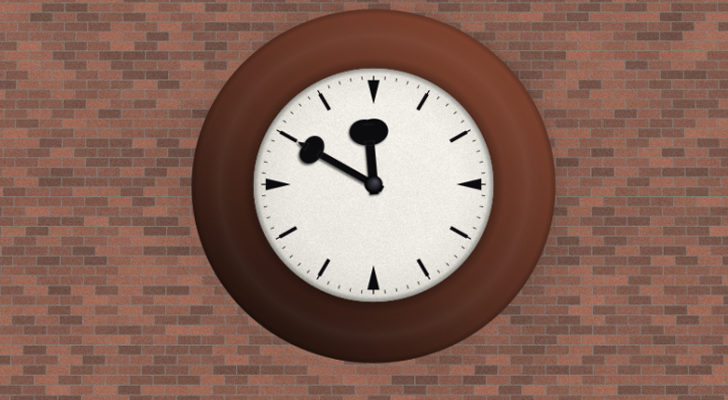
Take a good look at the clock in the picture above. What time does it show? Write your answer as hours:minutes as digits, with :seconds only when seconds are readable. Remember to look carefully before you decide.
11:50
